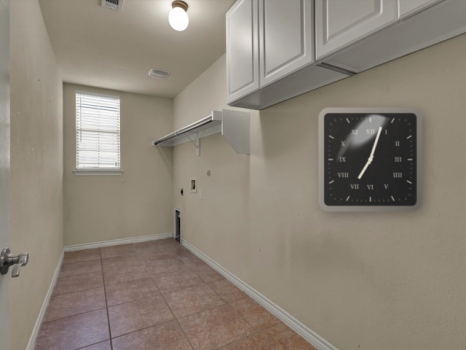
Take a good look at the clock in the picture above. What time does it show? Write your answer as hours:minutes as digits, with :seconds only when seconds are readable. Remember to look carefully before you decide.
7:03
